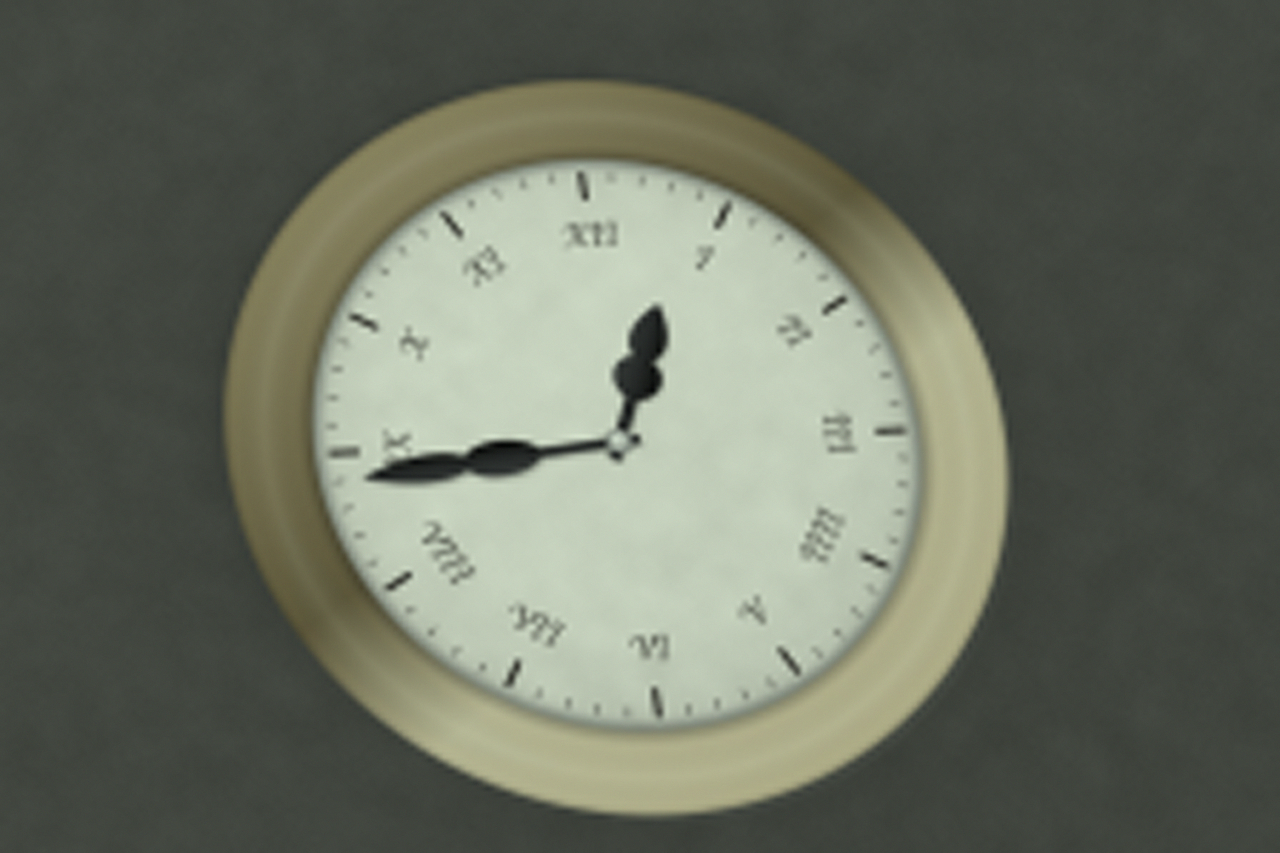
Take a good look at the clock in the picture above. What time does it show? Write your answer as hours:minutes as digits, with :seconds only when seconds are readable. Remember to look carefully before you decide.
12:44
